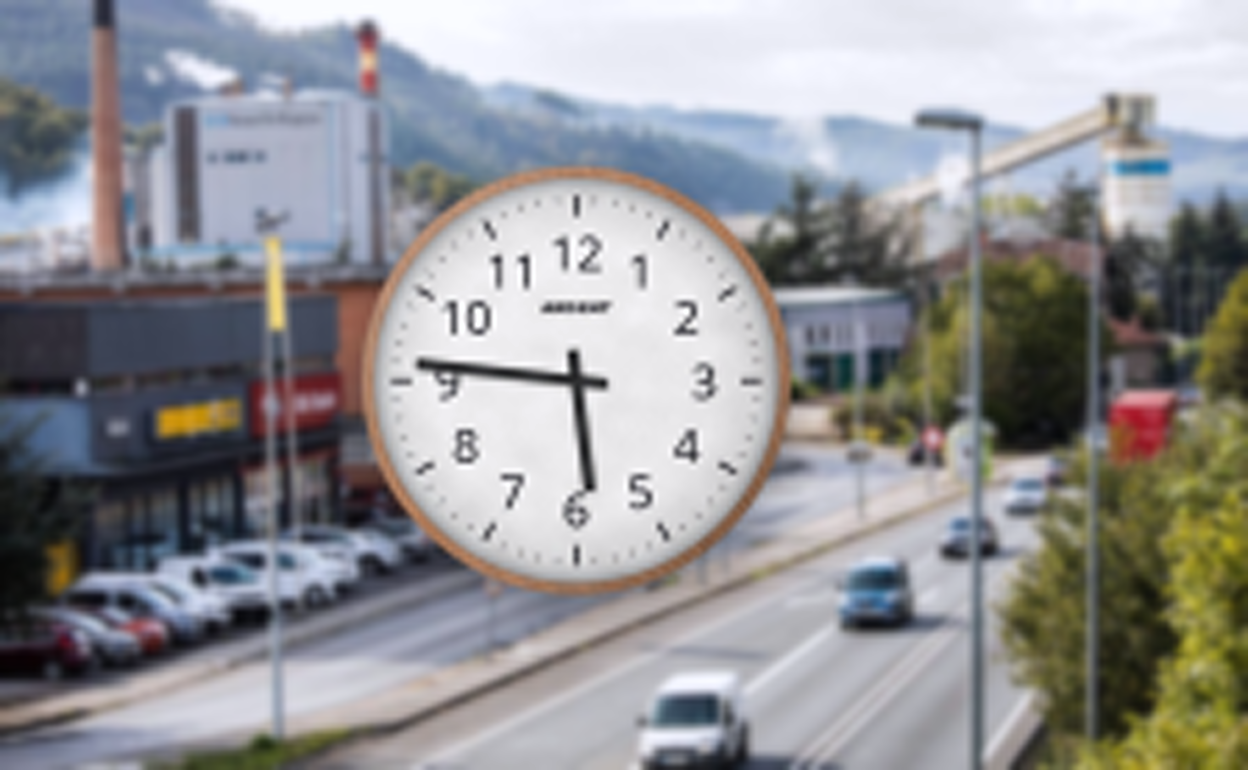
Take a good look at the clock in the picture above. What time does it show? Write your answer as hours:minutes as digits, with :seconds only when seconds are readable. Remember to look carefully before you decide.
5:46
